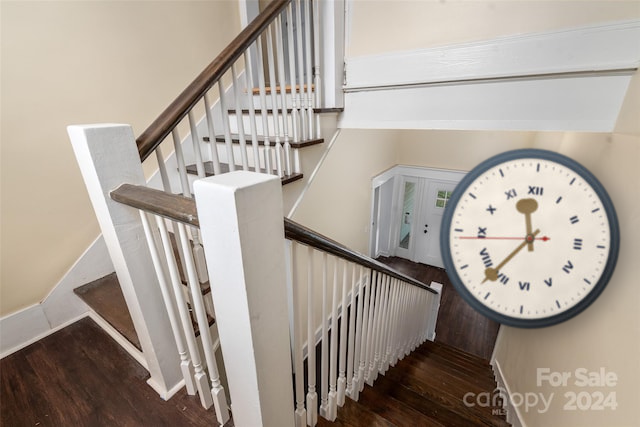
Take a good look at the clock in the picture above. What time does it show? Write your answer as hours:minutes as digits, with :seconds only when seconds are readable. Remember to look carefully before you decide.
11:36:44
